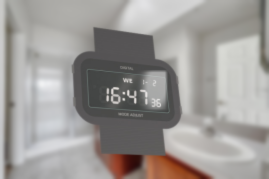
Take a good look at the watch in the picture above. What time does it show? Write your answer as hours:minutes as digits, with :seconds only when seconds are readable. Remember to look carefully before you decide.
16:47
